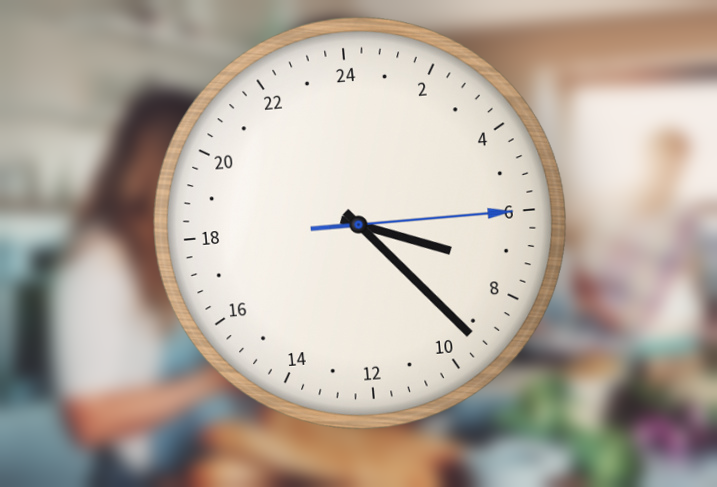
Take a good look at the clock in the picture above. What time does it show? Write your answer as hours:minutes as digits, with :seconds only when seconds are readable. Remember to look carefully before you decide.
7:23:15
